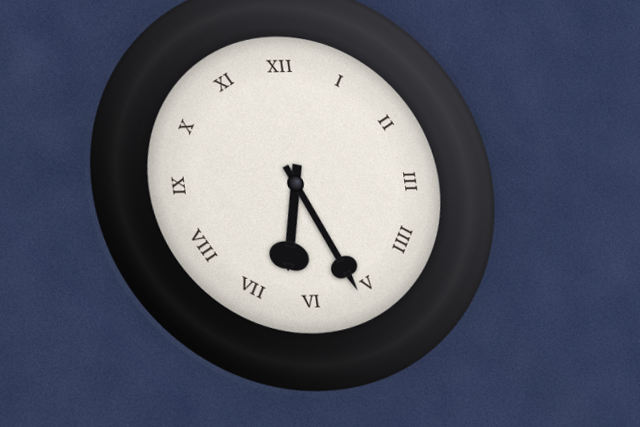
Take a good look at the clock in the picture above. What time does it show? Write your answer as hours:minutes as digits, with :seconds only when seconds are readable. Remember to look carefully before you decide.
6:26
